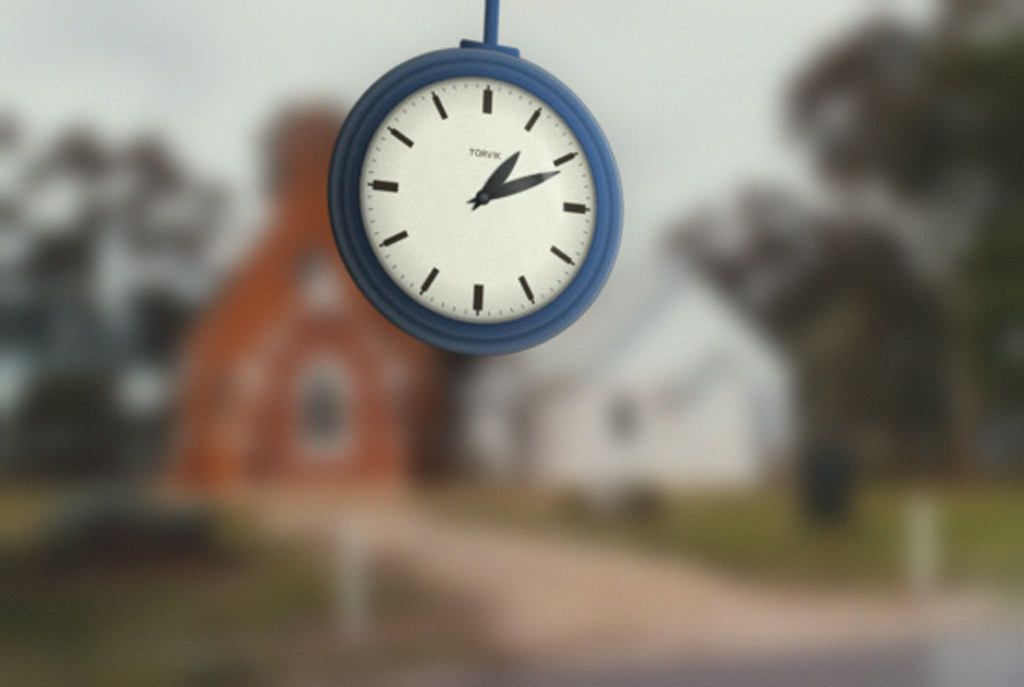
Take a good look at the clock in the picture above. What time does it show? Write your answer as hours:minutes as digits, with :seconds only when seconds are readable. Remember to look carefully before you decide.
1:11
